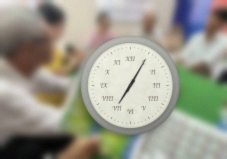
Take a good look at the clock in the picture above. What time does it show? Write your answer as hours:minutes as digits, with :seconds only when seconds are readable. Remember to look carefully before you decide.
7:05
